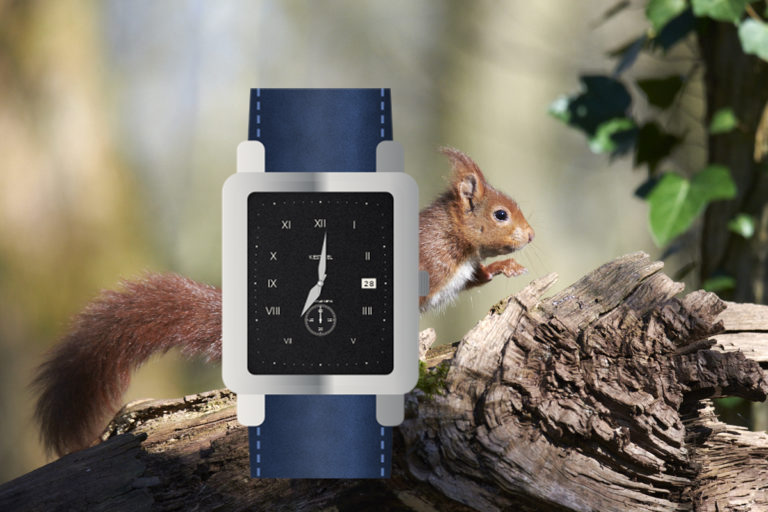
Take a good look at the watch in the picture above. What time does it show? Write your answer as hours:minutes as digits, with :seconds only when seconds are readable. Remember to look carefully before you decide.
7:01
